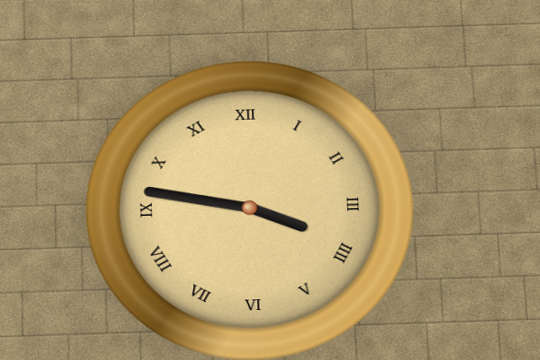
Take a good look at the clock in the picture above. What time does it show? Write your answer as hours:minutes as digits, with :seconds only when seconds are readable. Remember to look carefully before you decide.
3:47
